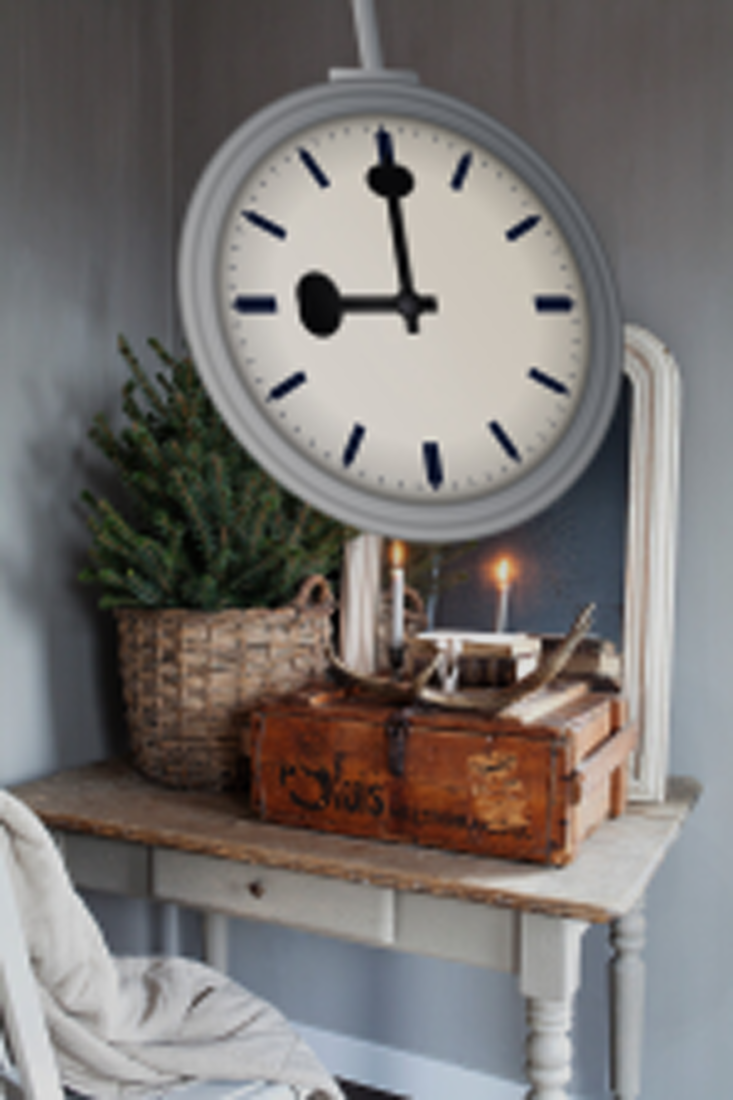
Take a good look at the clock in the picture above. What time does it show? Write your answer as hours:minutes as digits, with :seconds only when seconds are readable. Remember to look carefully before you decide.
9:00
